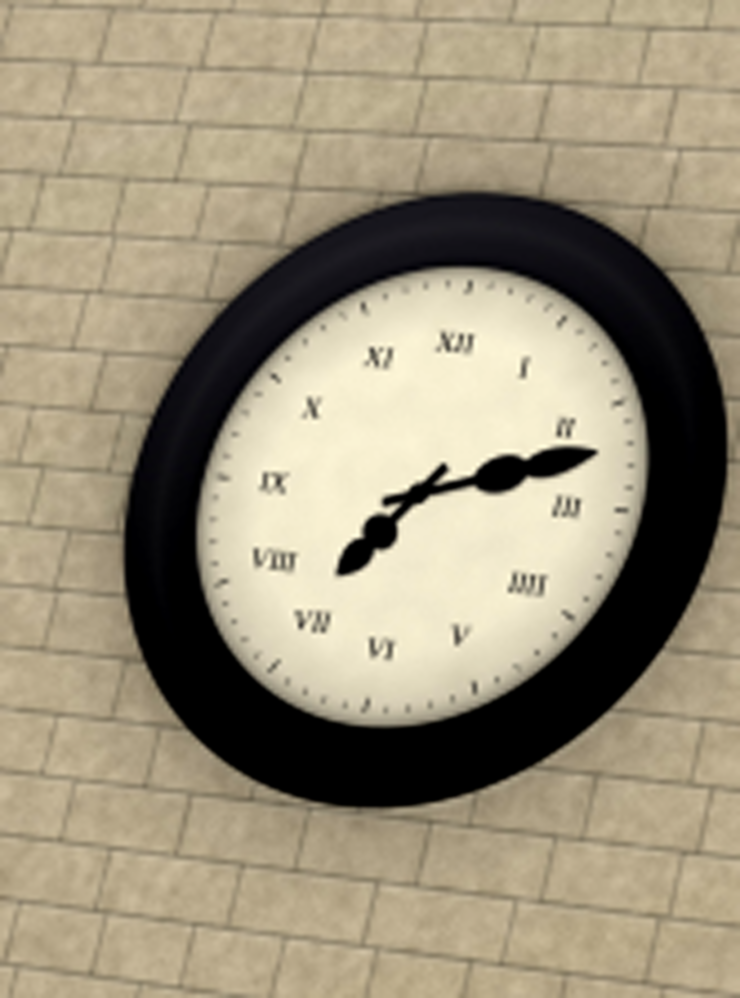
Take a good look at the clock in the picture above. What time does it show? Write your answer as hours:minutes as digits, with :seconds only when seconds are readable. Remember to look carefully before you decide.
7:12
